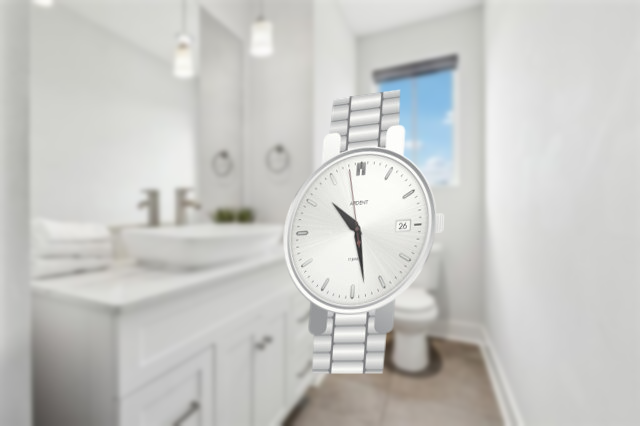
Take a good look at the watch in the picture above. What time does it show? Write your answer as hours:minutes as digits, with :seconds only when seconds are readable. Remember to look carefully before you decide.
10:27:58
